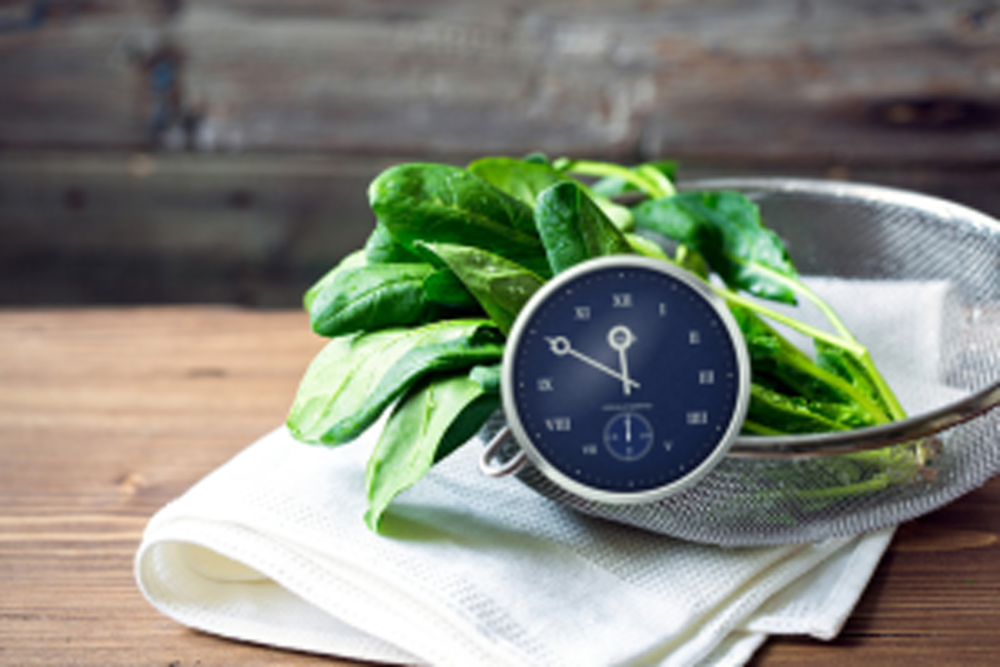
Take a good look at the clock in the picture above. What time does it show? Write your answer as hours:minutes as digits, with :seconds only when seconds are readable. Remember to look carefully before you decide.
11:50
